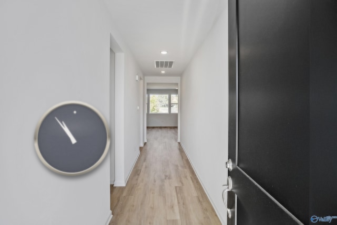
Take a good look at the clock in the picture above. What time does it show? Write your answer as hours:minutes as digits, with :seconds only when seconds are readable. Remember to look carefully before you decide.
10:53
